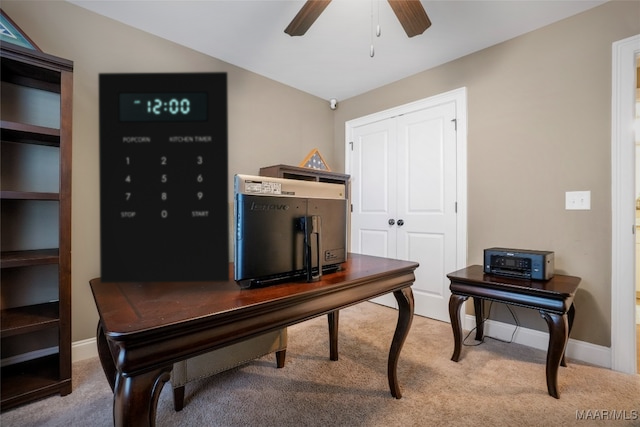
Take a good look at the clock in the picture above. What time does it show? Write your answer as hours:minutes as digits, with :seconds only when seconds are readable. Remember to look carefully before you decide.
12:00
